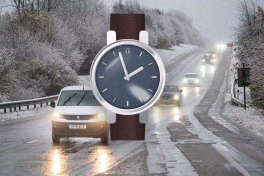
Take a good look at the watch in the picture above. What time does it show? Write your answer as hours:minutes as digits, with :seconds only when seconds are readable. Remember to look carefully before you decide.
1:57
